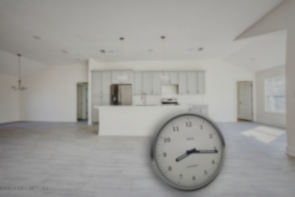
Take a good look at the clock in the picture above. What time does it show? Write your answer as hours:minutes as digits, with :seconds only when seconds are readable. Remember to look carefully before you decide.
8:16
